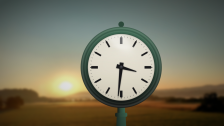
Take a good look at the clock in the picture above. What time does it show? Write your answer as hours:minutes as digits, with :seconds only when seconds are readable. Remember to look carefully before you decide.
3:31
